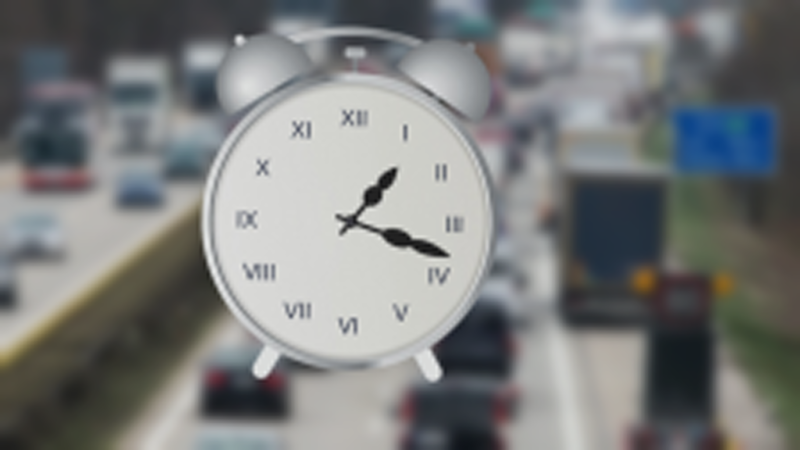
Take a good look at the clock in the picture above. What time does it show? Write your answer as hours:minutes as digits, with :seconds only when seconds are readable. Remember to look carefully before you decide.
1:18
